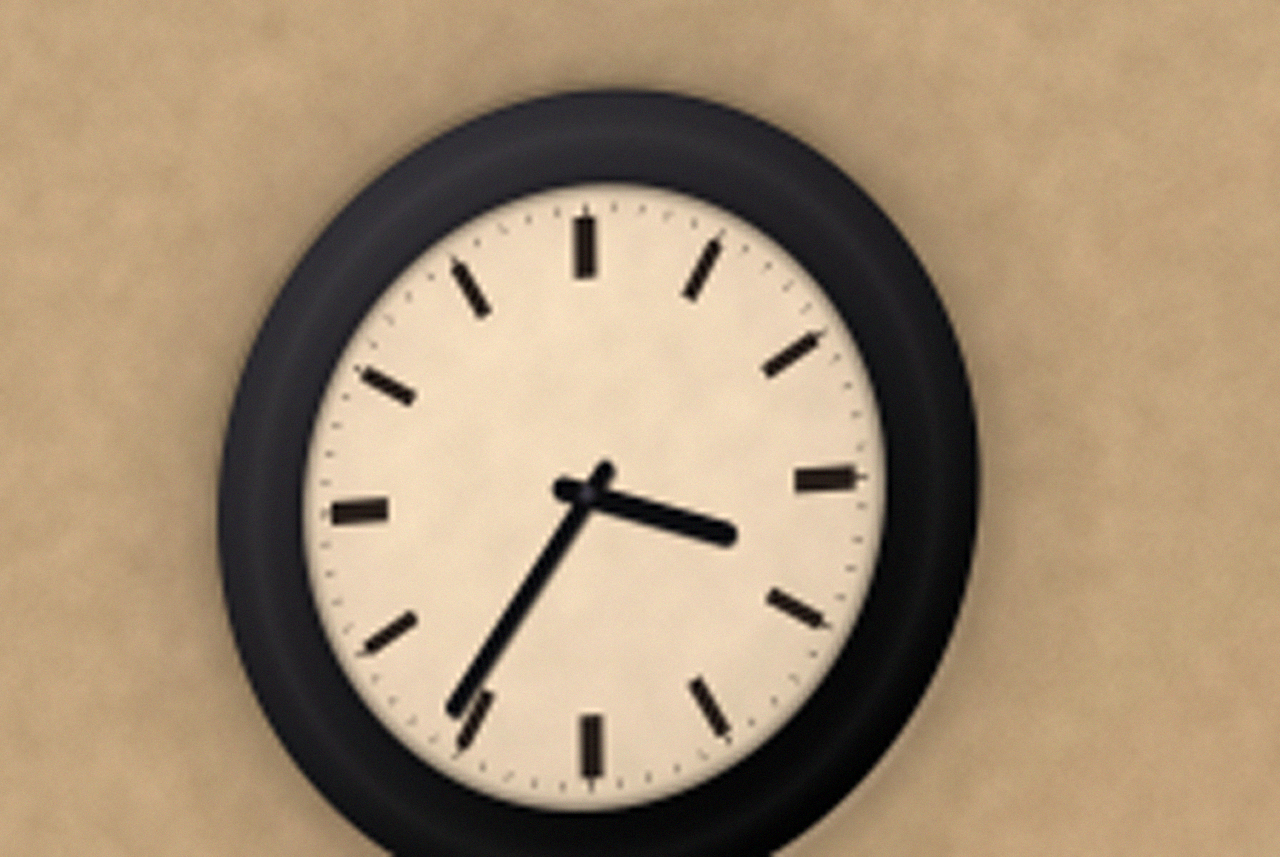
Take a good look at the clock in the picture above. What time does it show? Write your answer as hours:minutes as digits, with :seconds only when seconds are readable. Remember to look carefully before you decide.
3:36
